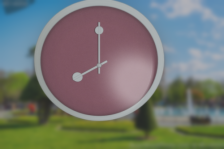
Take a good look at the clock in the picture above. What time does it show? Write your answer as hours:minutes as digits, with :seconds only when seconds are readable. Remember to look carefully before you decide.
8:00
